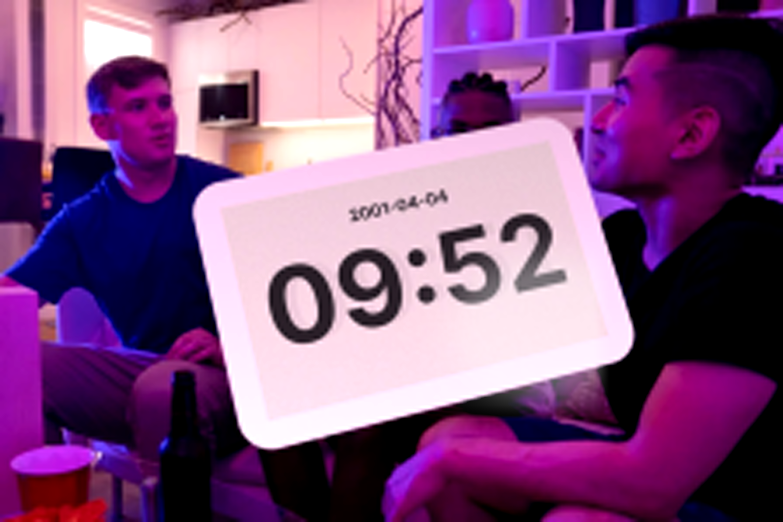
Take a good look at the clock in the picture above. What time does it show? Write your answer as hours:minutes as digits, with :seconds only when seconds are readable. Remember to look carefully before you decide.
9:52
